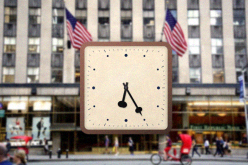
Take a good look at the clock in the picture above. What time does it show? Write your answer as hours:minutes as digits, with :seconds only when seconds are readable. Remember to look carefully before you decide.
6:25
